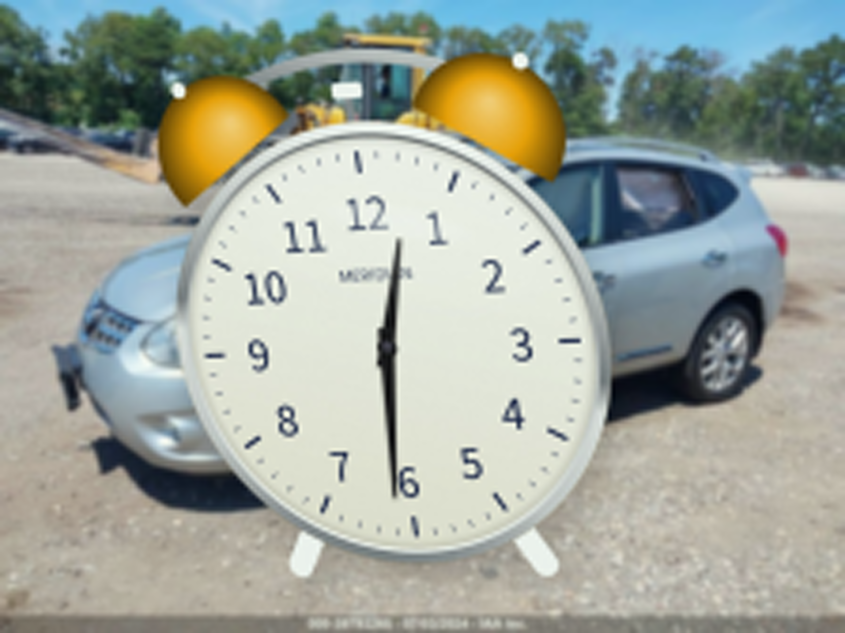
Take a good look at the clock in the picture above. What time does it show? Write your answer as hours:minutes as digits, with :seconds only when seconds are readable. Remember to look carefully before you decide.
12:31
